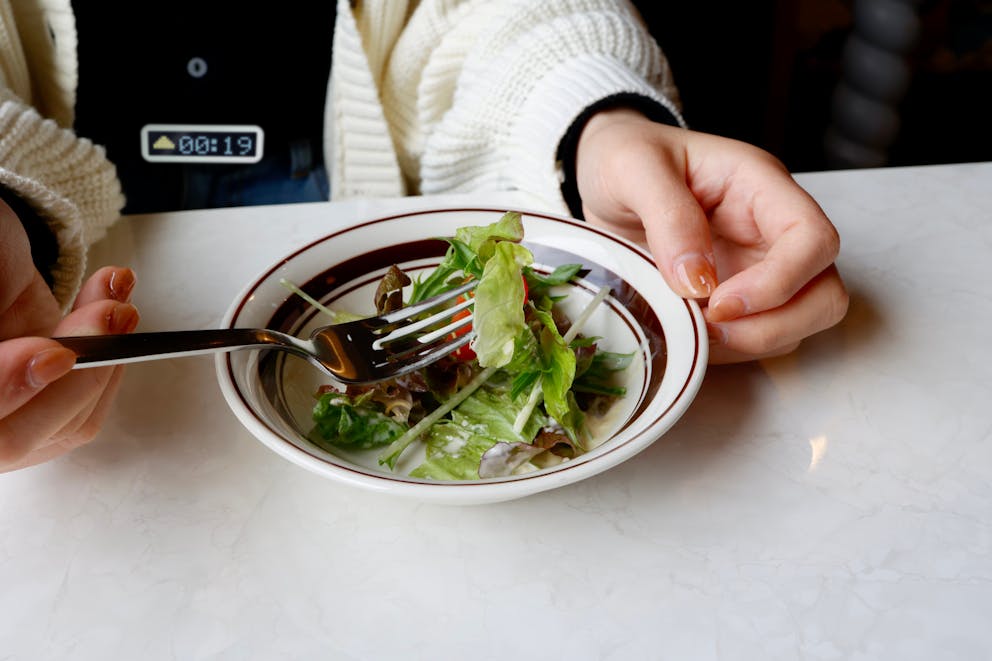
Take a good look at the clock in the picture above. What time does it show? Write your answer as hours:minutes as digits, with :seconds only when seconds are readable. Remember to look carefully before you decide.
0:19
